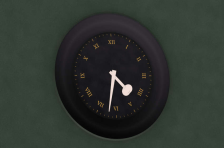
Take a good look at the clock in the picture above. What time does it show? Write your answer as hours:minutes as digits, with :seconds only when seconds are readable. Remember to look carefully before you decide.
4:32
